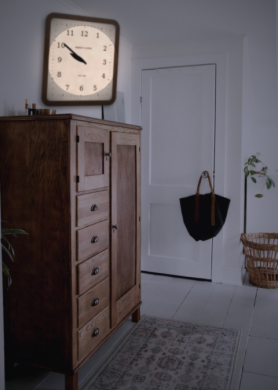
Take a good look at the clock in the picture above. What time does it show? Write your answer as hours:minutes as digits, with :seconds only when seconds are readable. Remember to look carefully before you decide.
9:51
